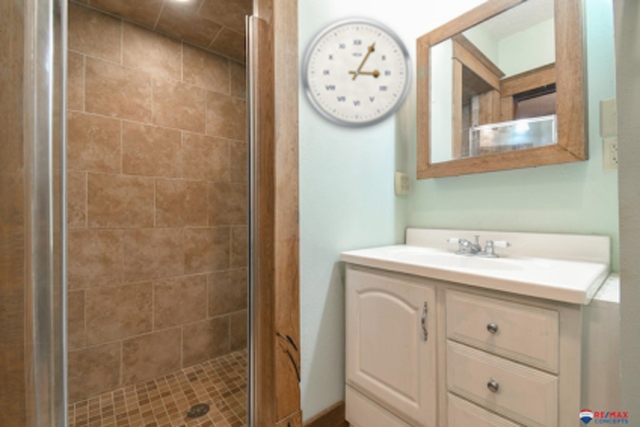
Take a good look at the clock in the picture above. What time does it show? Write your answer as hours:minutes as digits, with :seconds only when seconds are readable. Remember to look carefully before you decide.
3:05
